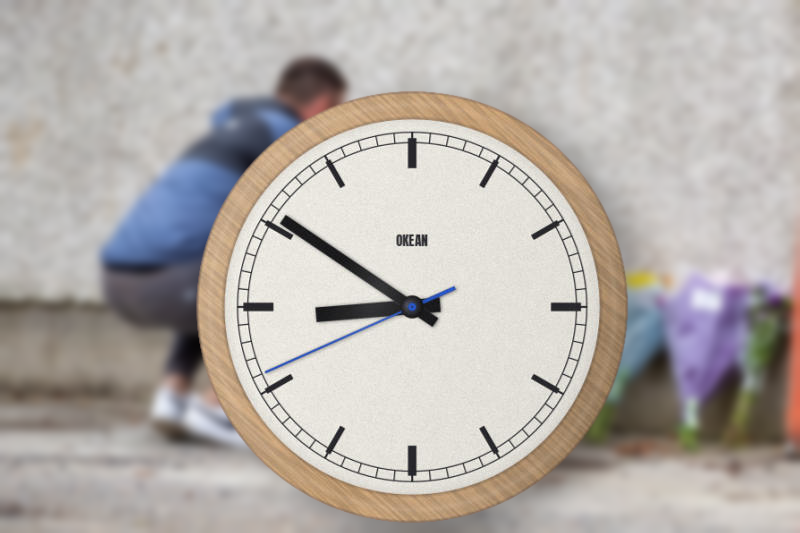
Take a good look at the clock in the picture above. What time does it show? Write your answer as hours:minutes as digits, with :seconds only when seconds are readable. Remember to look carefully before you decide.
8:50:41
